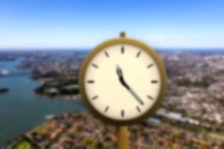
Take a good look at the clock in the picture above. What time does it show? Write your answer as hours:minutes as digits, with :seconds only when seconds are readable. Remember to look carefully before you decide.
11:23
